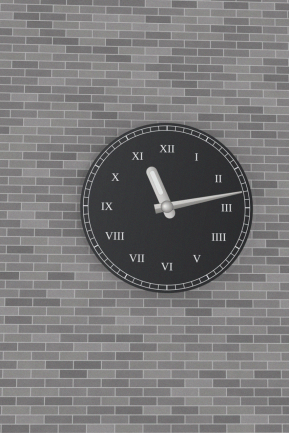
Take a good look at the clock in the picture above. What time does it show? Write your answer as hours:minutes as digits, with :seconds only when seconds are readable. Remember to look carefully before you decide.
11:13
